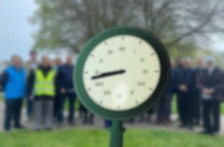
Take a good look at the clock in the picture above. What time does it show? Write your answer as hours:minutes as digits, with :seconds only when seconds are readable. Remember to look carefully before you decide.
8:43
